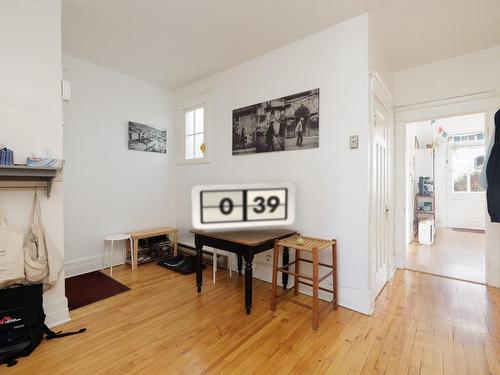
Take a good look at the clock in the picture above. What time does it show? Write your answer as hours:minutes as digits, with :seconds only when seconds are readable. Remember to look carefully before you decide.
0:39
